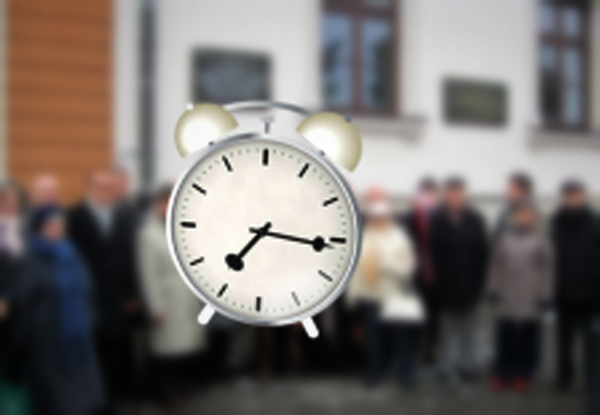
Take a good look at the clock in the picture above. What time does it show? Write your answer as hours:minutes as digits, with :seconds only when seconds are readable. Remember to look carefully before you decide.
7:16
